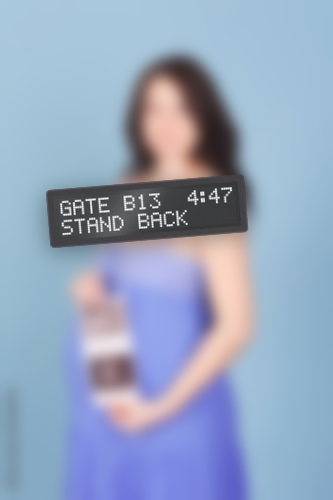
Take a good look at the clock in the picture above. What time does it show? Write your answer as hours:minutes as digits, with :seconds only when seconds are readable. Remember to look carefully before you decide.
4:47
